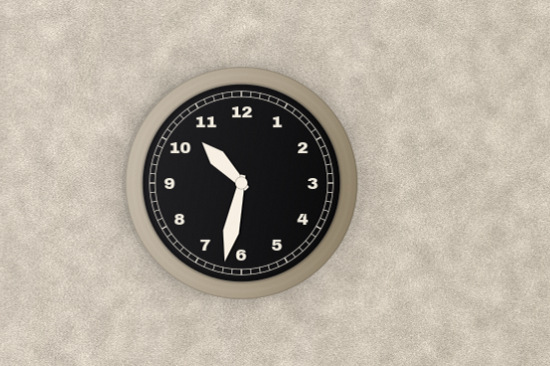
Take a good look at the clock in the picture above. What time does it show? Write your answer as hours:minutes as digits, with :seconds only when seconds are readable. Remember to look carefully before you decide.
10:32
